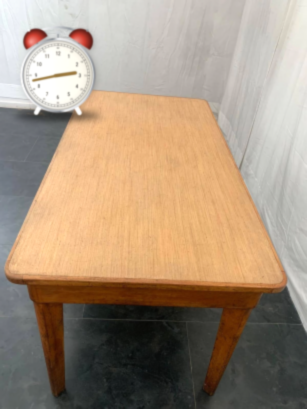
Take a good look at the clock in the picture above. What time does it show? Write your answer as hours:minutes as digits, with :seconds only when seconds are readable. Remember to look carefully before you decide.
2:43
